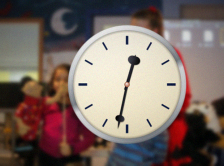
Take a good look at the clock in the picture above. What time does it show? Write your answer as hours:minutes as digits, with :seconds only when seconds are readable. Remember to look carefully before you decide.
12:32
